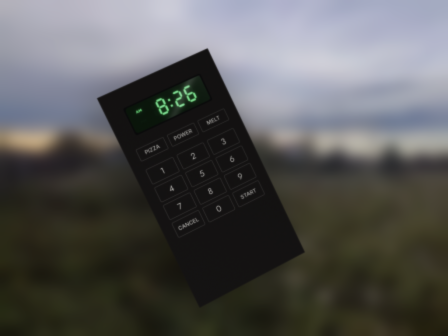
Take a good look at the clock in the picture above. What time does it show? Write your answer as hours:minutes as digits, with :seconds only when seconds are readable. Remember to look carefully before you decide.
8:26
